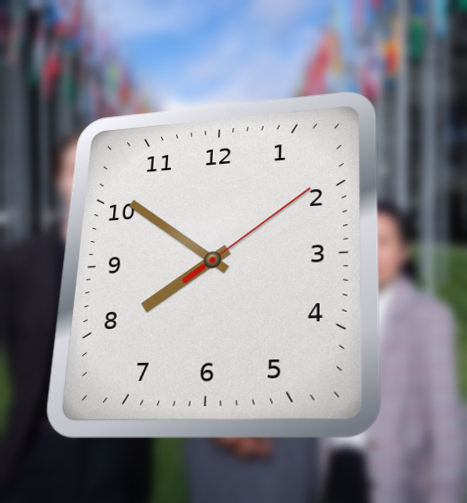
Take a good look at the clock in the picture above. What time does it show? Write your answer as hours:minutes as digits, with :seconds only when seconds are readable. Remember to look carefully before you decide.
7:51:09
